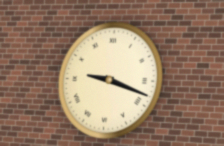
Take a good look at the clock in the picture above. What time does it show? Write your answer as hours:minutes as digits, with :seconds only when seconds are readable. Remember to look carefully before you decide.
9:18
